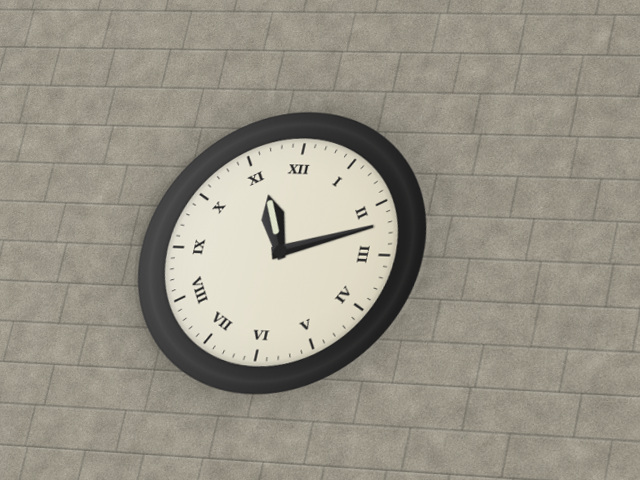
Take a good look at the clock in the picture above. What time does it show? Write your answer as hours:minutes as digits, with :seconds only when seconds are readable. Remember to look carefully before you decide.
11:12
